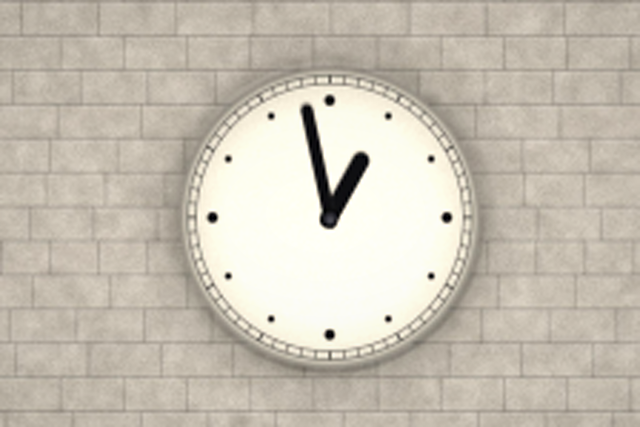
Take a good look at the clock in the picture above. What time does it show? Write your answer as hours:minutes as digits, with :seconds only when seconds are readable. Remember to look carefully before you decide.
12:58
